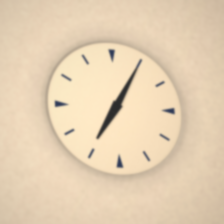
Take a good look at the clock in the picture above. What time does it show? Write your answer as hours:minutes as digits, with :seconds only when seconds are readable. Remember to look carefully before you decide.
7:05
